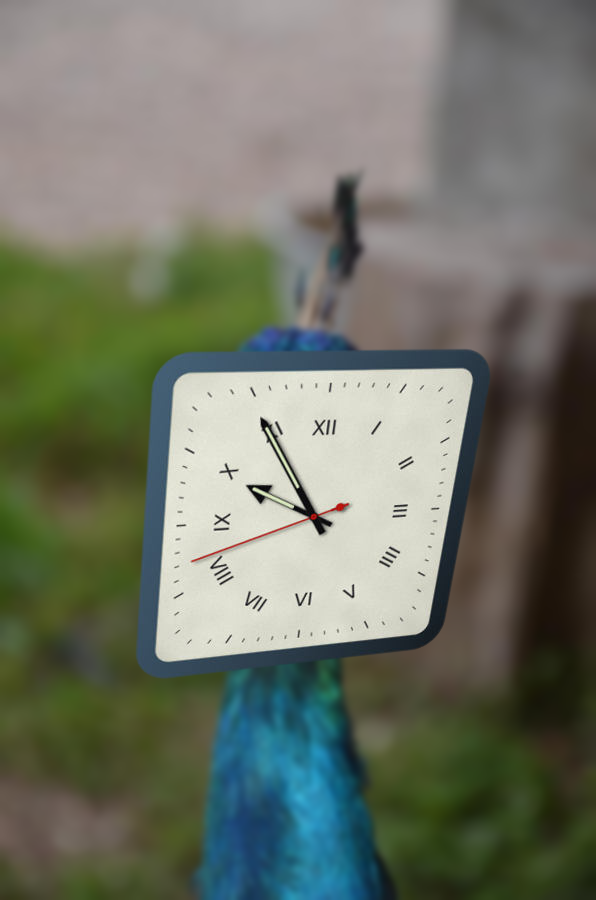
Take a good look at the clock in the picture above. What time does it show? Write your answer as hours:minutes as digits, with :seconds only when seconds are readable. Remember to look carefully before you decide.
9:54:42
